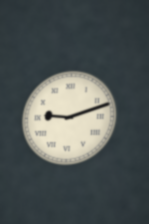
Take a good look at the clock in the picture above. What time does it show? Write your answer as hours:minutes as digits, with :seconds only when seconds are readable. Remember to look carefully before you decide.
9:12
